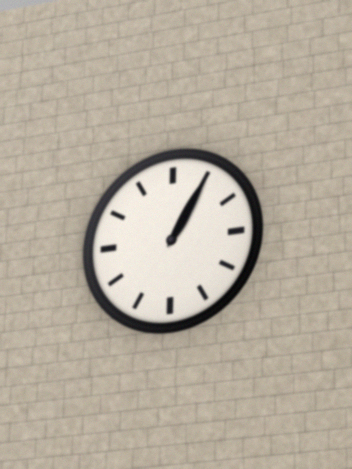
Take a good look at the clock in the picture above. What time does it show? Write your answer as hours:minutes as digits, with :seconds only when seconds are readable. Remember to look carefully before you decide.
1:05
